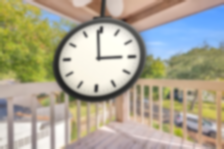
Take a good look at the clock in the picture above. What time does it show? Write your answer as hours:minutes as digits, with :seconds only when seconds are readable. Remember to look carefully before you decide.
2:59
